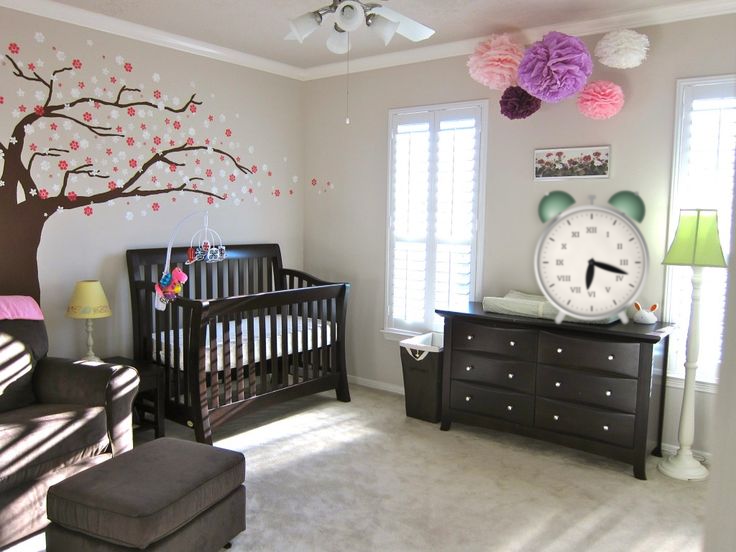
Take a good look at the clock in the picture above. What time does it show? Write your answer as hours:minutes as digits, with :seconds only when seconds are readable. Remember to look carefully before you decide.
6:18
